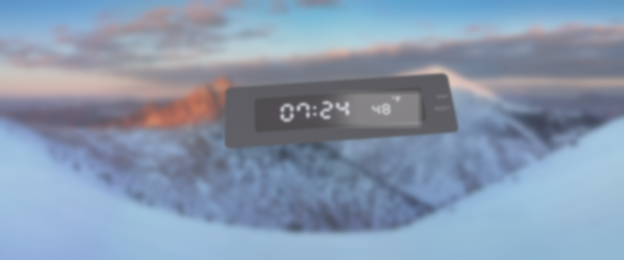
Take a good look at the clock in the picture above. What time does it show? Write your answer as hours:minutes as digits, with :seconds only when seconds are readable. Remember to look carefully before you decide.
7:24
